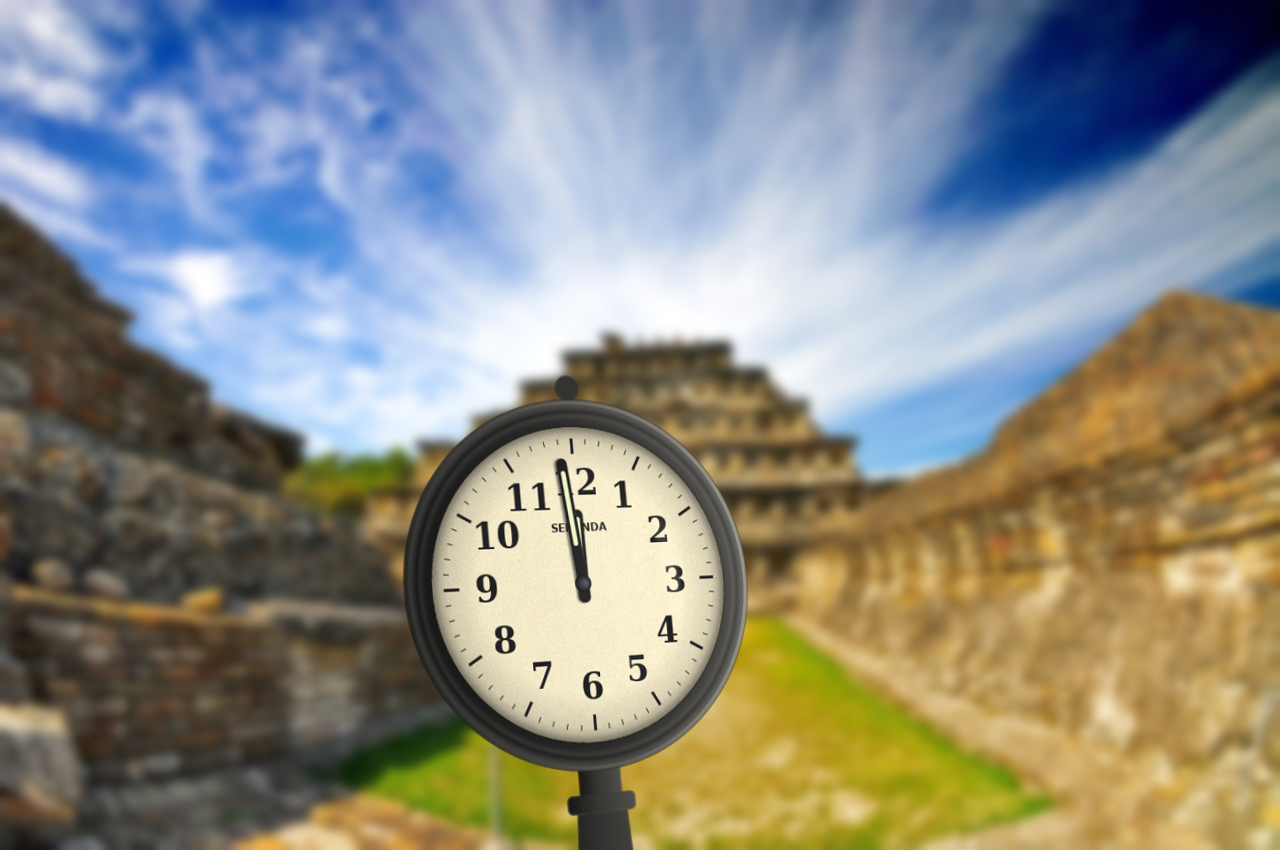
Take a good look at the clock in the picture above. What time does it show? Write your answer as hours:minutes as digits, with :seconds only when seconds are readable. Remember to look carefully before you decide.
11:59
